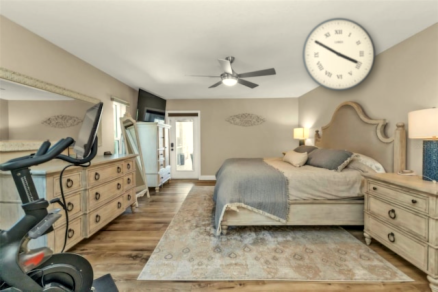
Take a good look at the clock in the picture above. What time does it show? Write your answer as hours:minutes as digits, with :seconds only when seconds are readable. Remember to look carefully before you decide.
3:50
